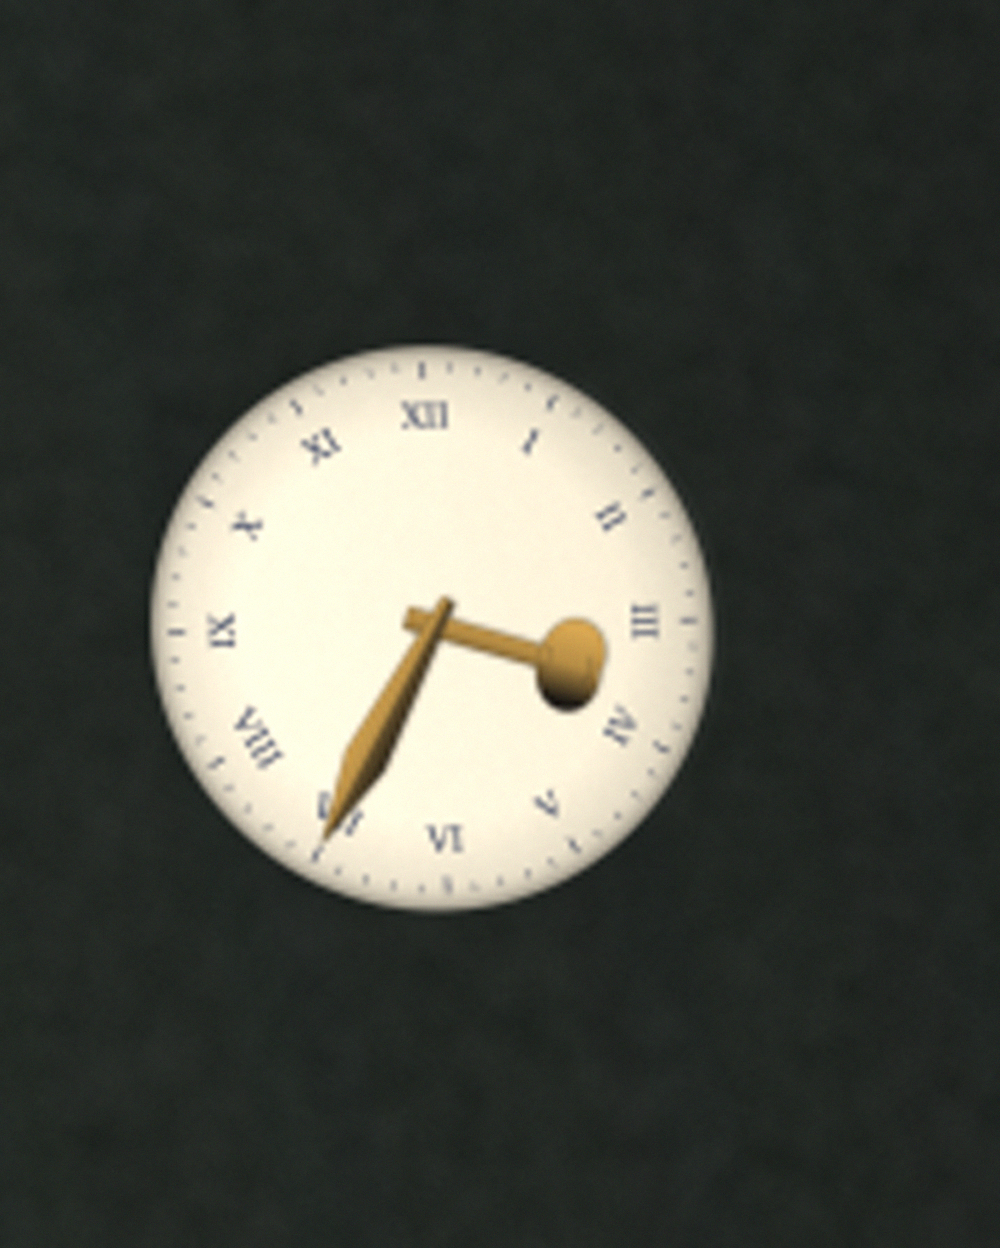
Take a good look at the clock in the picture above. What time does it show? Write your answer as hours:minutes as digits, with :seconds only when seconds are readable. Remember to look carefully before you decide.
3:35
